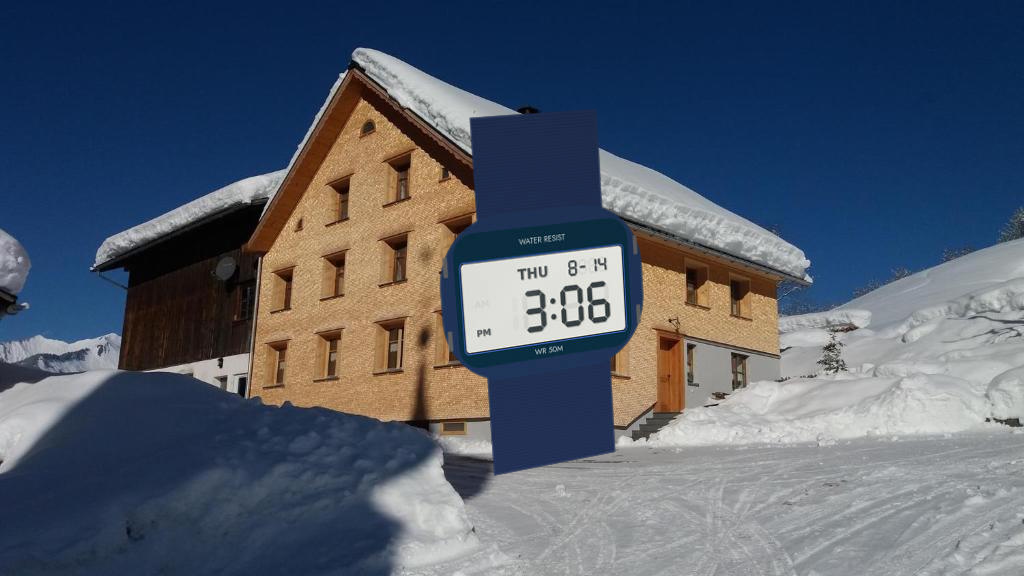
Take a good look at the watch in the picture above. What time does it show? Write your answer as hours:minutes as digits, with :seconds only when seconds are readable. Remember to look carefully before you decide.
3:06
